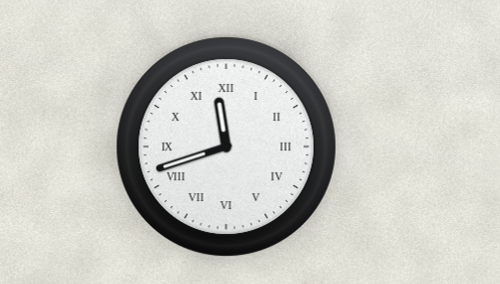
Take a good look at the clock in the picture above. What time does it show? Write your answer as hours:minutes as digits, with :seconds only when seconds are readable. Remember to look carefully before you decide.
11:42
